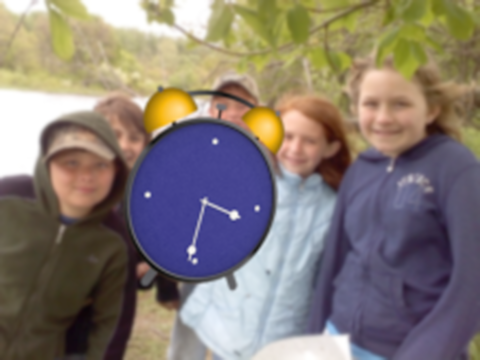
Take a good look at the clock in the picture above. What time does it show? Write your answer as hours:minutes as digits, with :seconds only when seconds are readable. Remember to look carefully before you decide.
3:31
